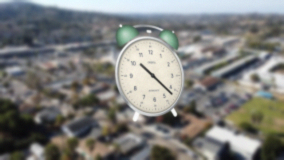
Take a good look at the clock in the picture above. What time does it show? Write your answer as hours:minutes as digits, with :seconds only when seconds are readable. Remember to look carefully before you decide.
10:22
